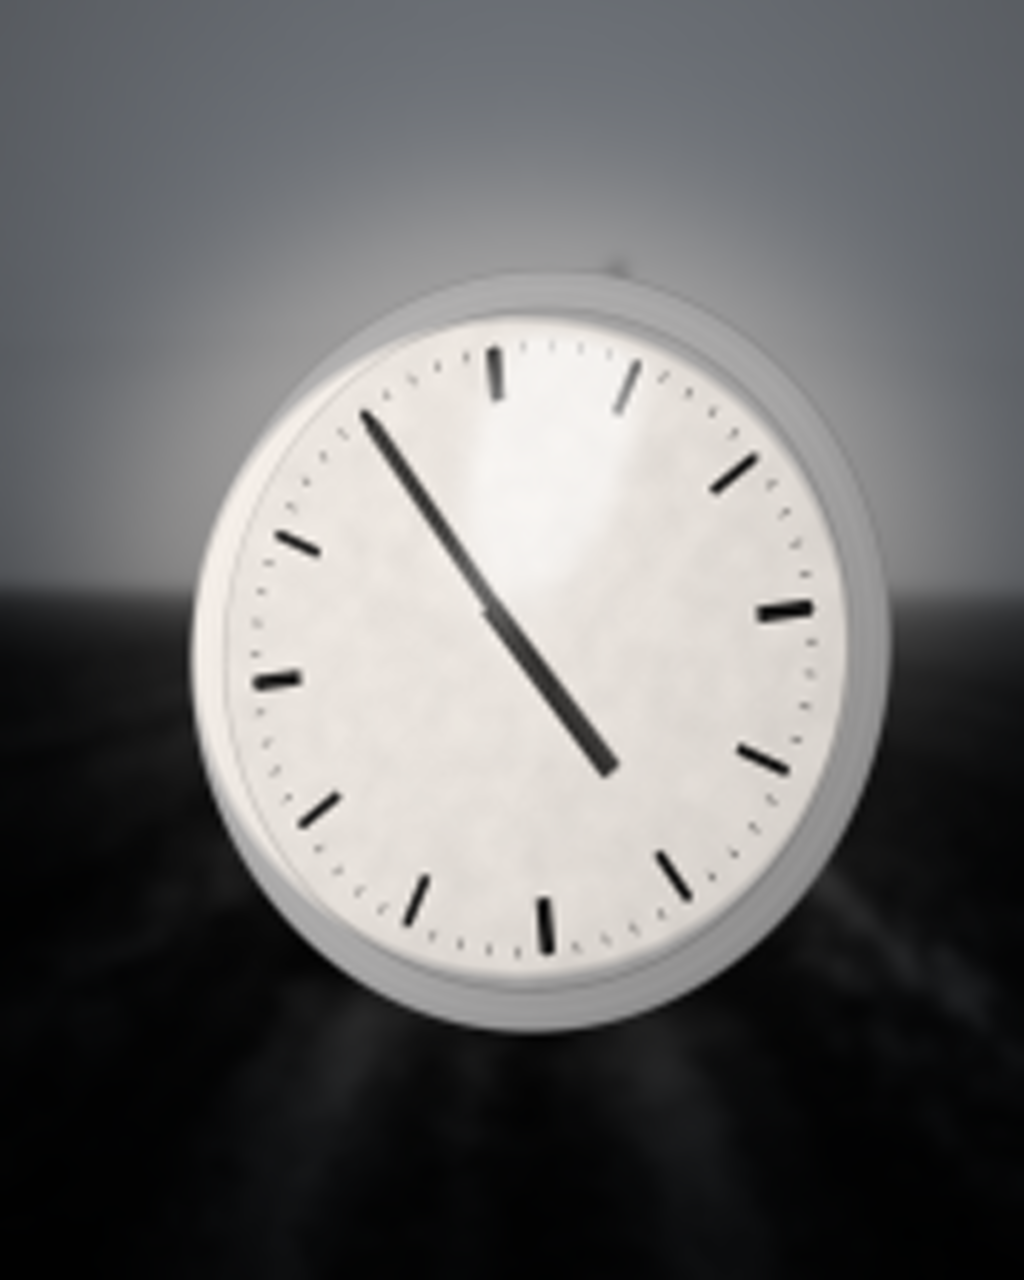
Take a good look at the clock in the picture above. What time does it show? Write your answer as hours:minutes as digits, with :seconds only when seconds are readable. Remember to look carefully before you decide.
4:55
